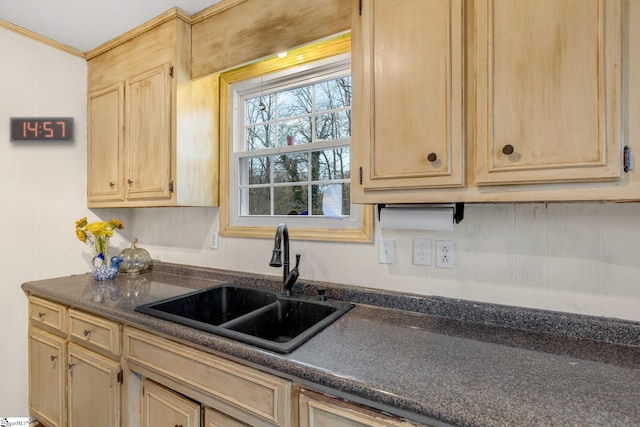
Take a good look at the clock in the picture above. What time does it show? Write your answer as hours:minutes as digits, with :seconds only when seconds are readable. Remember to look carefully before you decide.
14:57
